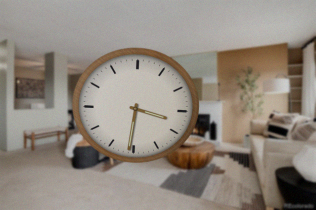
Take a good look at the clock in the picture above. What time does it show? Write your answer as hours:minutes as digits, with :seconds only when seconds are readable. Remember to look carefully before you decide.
3:31
